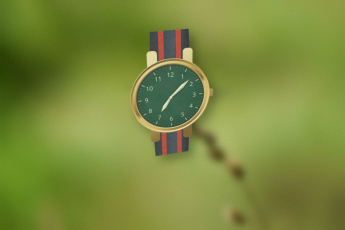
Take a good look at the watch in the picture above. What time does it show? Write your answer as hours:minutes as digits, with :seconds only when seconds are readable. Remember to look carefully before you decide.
7:08
